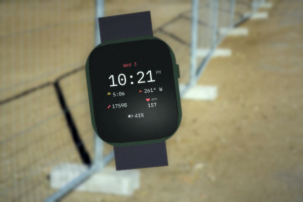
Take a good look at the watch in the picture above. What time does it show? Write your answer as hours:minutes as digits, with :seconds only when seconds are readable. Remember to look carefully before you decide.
10:21
